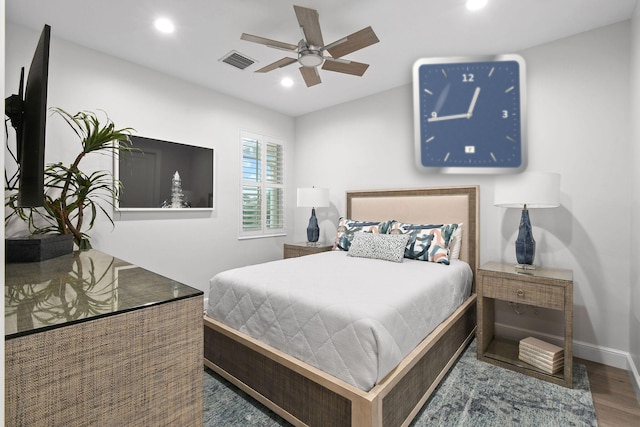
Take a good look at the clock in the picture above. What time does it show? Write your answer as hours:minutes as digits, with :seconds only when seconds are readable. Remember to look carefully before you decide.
12:44
